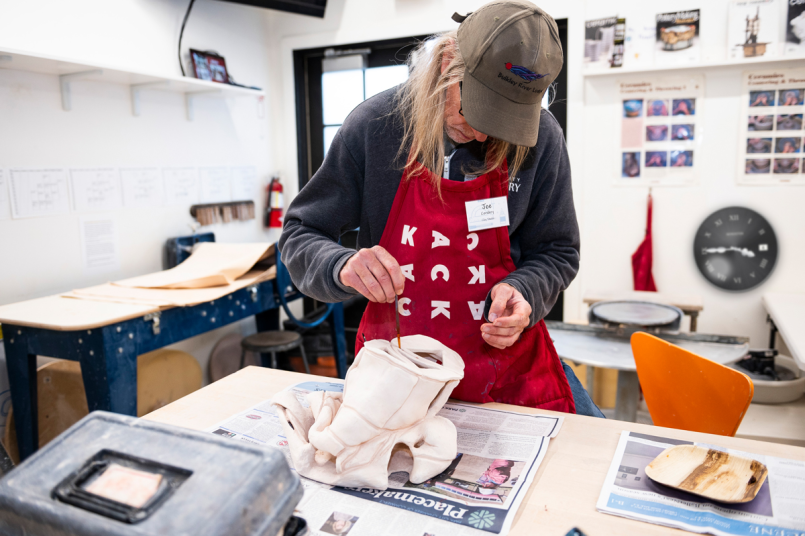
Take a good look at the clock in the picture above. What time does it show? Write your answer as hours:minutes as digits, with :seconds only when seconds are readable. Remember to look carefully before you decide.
3:45
